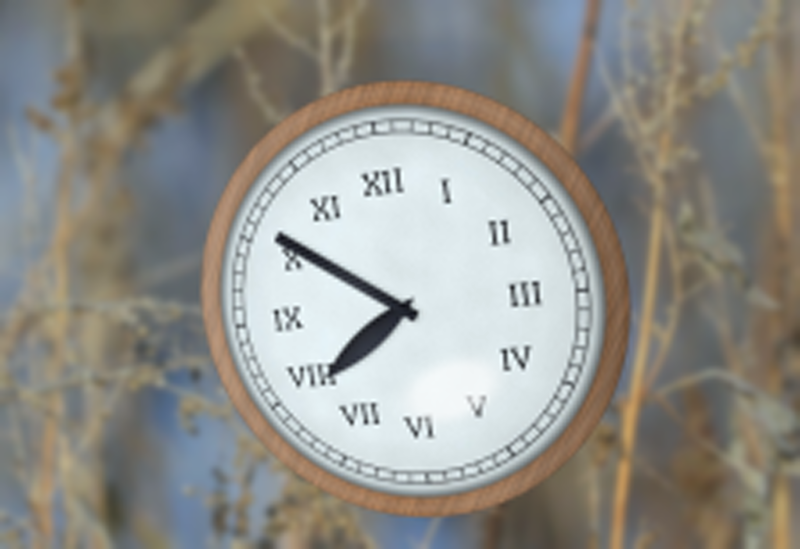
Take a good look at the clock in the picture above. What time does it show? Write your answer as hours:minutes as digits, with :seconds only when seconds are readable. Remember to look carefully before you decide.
7:51
